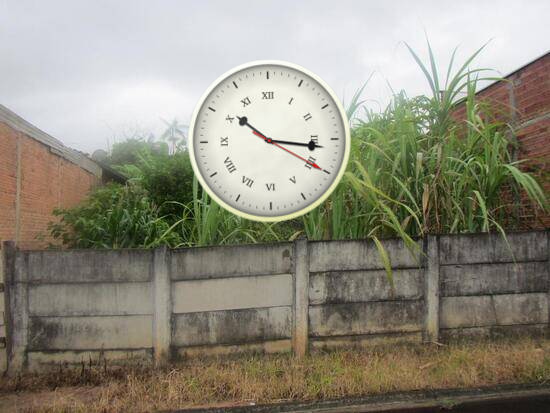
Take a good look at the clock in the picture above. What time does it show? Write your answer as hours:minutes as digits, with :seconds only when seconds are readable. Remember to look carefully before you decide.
10:16:20
